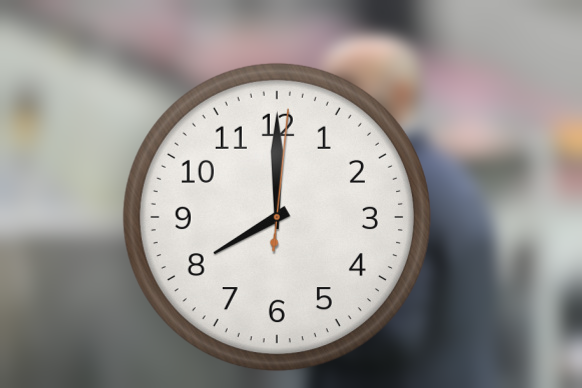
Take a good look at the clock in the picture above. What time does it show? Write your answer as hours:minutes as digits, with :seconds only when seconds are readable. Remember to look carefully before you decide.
8:00:01
